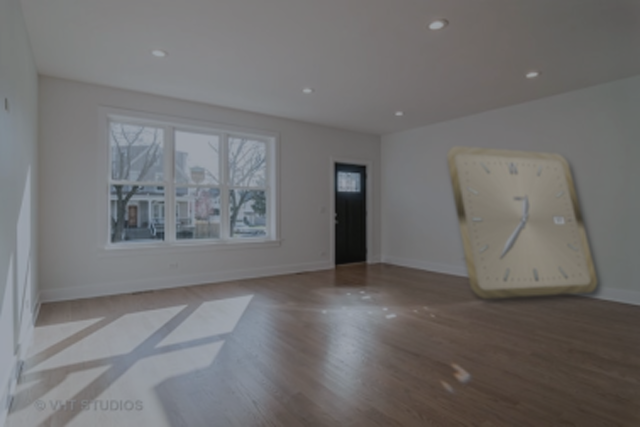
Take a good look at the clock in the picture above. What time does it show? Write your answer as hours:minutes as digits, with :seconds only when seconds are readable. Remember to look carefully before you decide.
12:37
